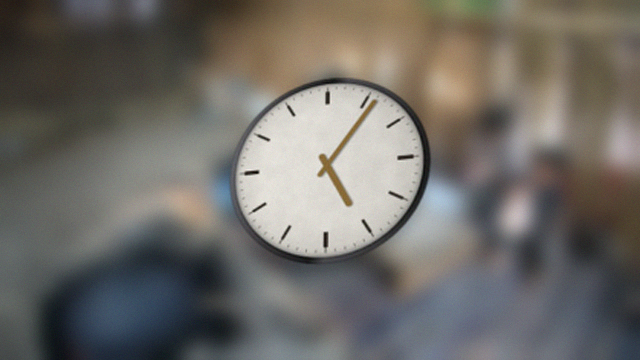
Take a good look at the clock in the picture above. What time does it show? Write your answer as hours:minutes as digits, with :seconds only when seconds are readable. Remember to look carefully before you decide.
5:06
